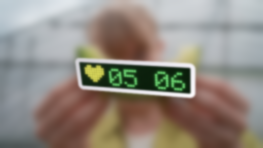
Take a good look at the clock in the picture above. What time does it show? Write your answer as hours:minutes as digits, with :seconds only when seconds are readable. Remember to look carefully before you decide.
5:06
